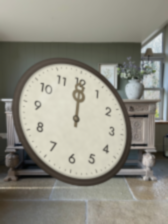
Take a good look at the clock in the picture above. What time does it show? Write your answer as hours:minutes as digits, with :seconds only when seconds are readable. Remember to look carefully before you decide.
12:00
